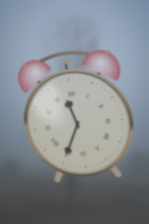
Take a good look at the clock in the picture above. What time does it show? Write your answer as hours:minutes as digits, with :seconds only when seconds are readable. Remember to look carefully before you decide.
11:35
